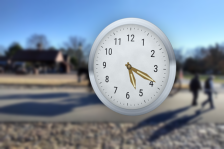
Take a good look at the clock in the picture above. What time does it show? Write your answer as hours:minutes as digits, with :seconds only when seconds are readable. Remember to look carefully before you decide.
5:19
